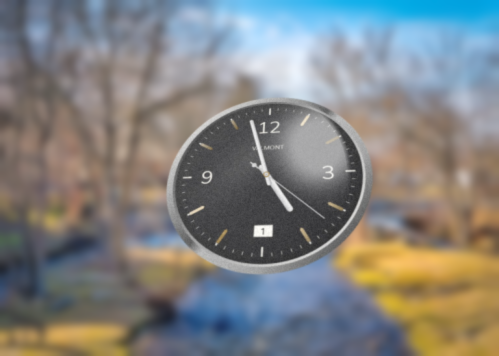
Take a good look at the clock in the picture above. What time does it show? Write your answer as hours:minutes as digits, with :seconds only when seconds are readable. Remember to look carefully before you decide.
4:57:22
